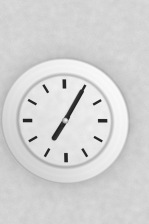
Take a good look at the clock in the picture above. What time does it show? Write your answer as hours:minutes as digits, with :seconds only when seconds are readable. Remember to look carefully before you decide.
7:05
